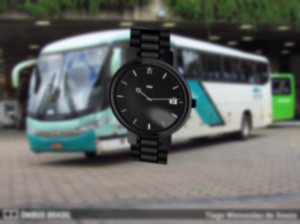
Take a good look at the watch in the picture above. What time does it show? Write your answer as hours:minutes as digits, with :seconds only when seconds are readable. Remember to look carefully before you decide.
10:14
